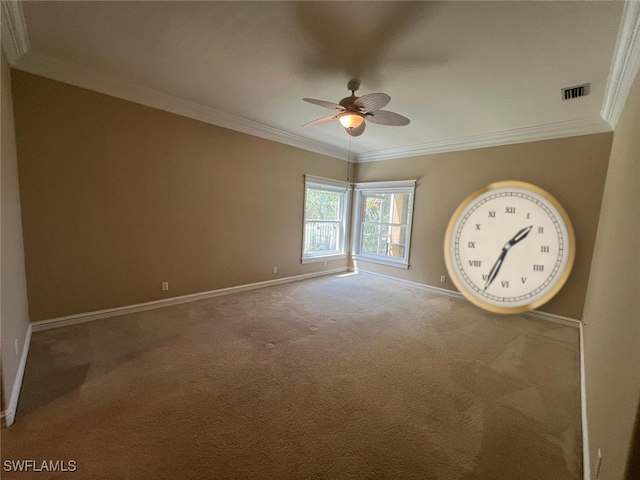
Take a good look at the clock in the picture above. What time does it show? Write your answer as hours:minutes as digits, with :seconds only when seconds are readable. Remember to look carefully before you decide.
1:34
